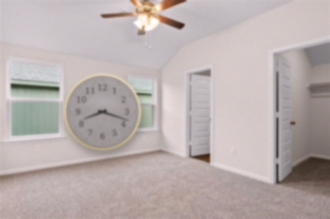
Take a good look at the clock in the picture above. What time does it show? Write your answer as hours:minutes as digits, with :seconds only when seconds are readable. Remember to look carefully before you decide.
8:18
